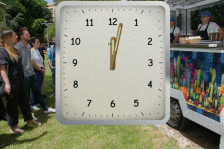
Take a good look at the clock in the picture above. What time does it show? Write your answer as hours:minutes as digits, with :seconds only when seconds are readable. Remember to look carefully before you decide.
12:02
